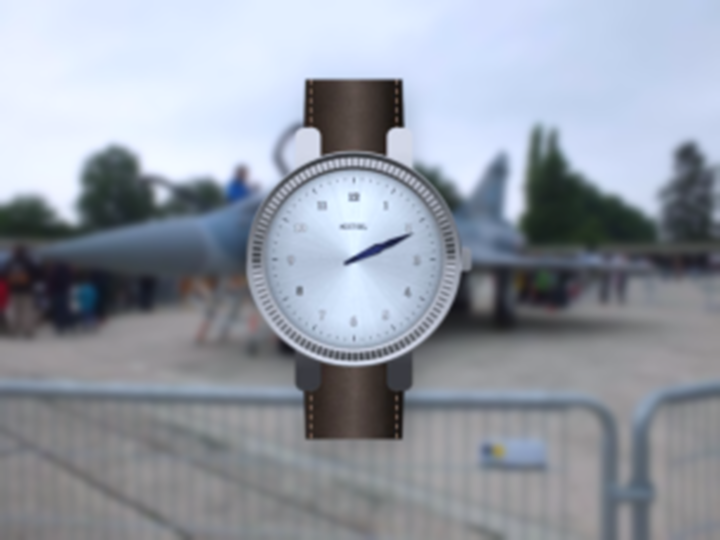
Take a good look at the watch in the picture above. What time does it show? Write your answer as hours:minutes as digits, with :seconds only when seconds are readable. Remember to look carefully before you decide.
2:11
